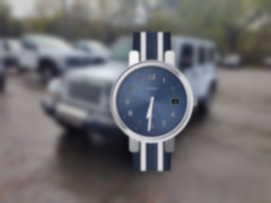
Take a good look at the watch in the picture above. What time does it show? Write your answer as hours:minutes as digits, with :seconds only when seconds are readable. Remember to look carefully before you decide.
6:31
